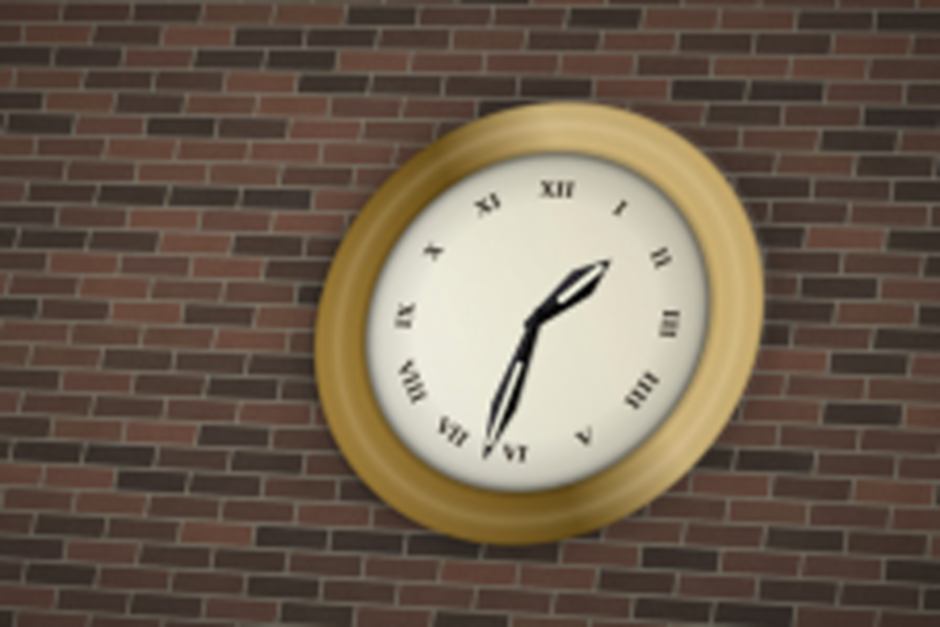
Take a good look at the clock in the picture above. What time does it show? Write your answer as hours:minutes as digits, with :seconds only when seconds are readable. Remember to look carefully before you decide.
1:32
